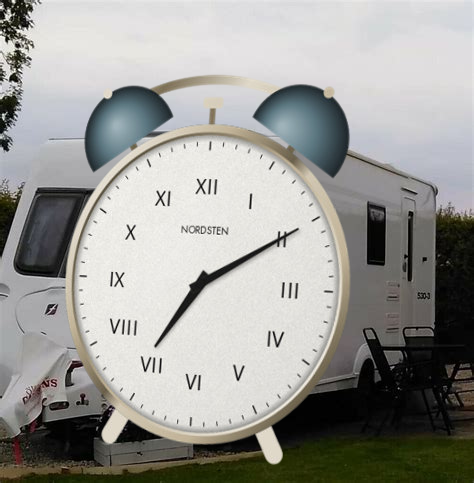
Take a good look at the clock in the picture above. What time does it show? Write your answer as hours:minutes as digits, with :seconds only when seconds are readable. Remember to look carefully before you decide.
7:10
